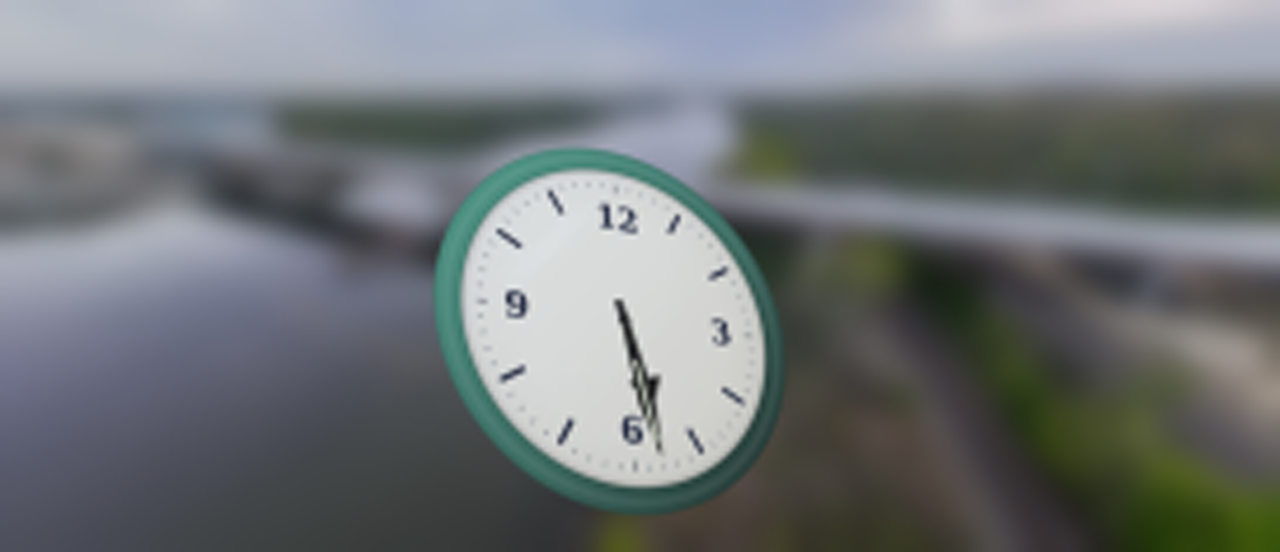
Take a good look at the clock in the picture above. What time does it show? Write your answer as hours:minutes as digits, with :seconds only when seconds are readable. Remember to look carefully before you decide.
5:28
